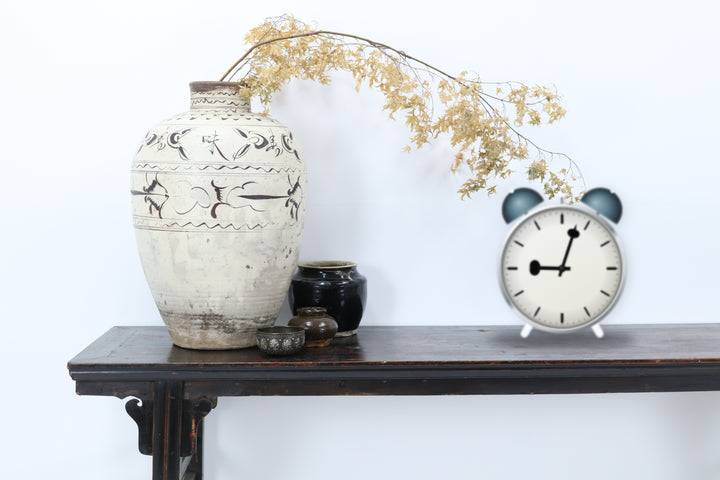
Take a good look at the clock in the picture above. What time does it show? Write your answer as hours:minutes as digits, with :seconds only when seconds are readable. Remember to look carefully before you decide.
9:03
